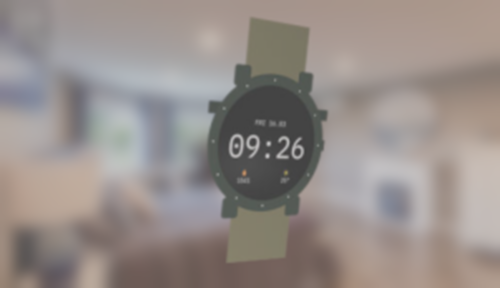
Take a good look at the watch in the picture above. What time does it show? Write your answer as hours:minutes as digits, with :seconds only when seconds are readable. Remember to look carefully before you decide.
9:26
